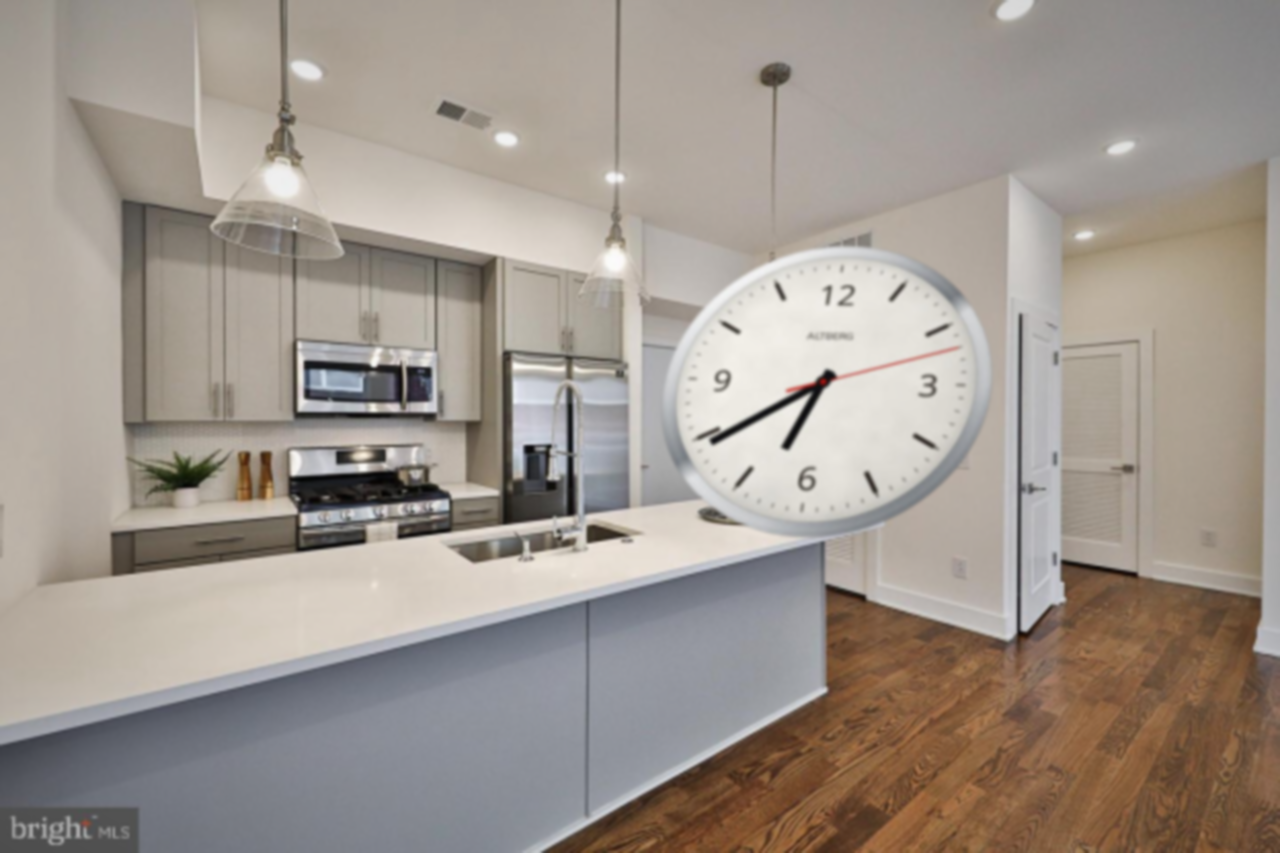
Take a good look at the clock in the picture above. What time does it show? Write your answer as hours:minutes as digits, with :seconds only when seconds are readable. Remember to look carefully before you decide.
6:39:12
